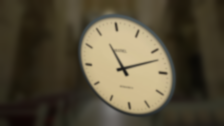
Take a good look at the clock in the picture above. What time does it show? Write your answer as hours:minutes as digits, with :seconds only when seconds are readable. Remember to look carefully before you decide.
11:12
